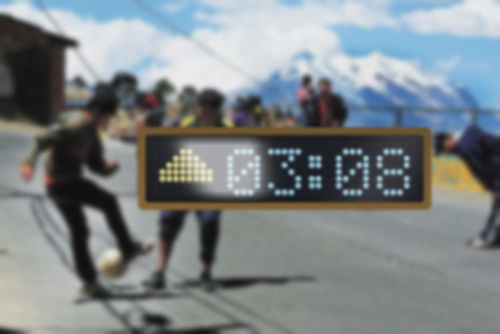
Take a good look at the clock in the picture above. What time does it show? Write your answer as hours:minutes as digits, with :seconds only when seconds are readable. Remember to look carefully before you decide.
3:08
